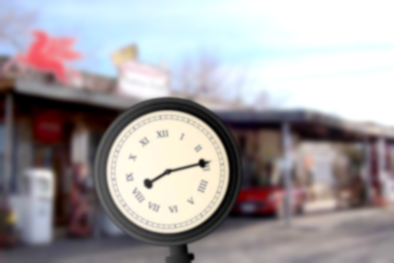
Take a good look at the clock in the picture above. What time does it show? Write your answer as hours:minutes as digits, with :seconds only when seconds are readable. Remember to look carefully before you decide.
8:14
